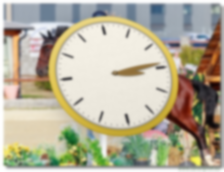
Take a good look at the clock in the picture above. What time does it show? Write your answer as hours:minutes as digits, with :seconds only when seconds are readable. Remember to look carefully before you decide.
3:14
